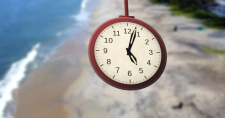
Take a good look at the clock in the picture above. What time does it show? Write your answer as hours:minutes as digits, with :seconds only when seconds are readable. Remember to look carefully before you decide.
5:03
